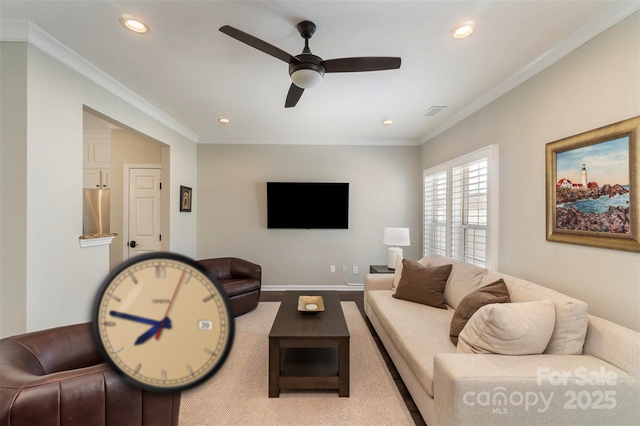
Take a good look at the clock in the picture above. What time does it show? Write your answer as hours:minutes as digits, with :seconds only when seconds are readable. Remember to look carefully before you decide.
7:47:04
